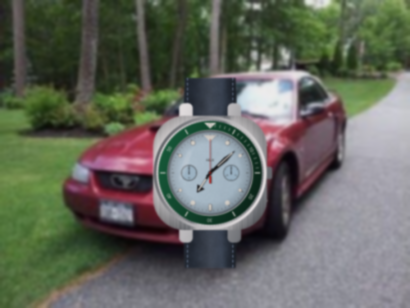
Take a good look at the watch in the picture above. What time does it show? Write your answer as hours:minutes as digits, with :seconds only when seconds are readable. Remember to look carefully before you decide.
7:08
